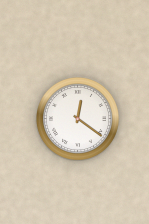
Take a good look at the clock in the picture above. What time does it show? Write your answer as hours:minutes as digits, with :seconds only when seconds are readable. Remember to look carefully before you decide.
12:21
